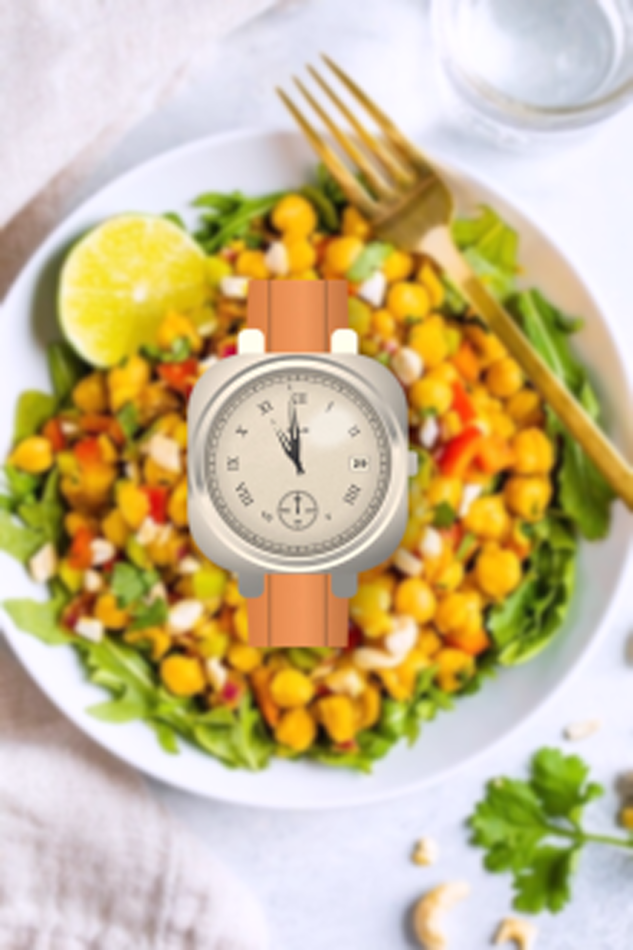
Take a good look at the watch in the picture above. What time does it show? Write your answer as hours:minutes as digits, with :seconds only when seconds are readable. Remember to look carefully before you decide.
10:59
